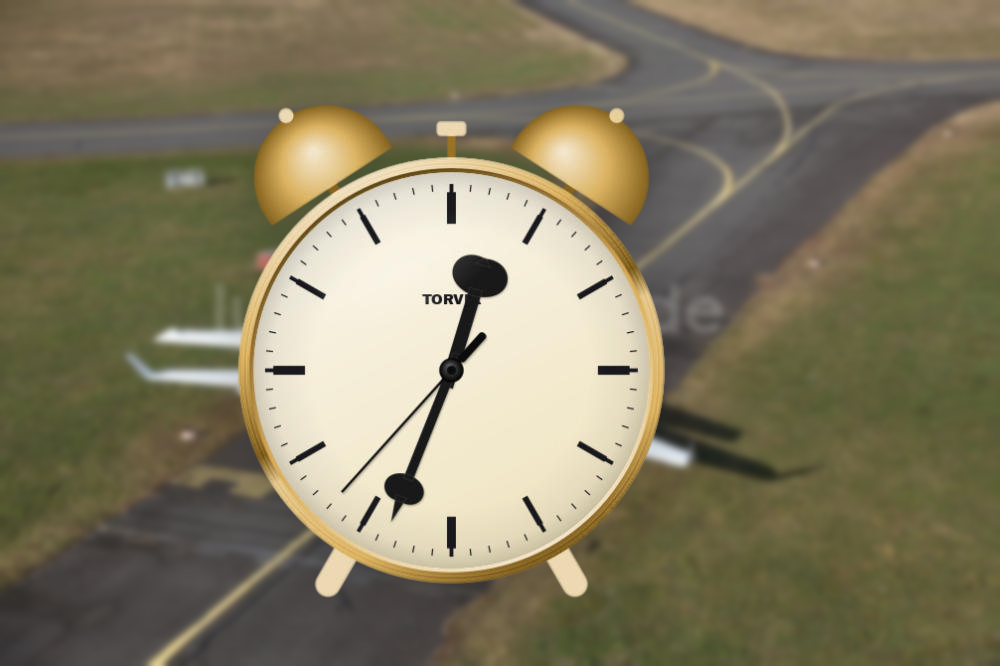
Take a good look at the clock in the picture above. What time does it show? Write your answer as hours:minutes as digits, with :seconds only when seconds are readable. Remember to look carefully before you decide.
12:33:37
